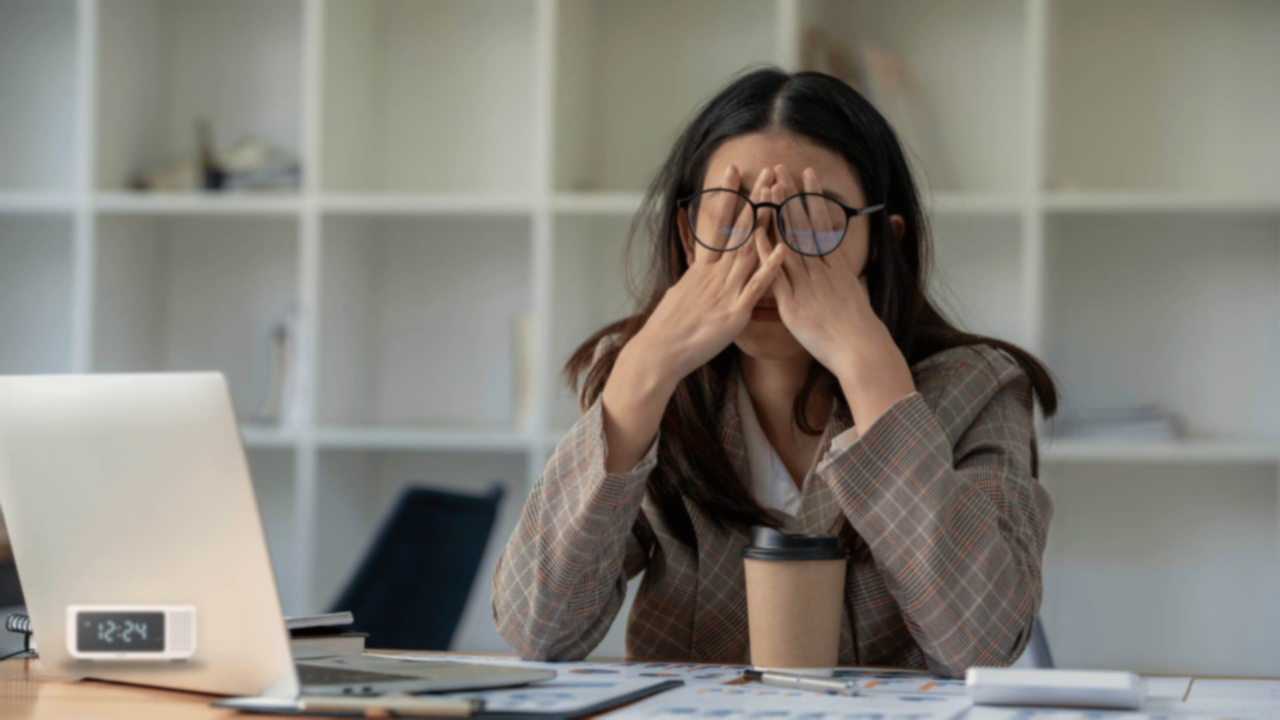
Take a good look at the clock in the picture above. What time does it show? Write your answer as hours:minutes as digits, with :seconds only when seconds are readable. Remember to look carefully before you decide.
12:24
